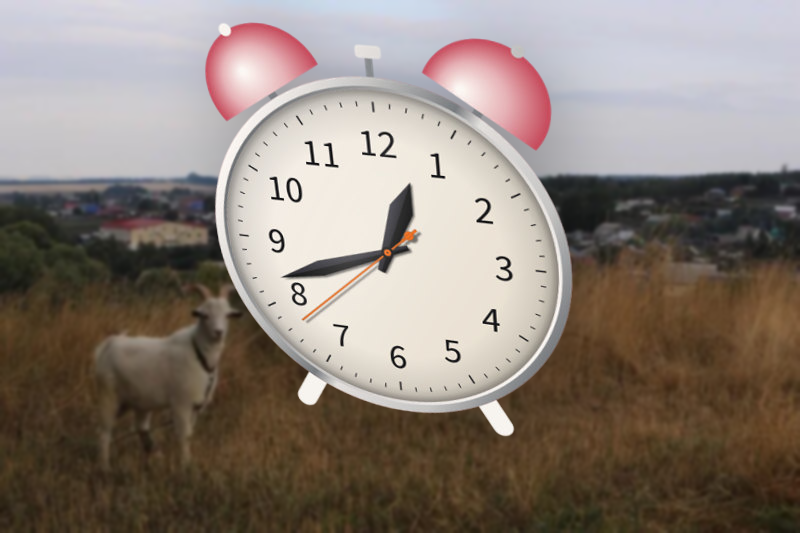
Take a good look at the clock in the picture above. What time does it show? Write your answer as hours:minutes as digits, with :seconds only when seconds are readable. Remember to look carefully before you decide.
12:41:38
